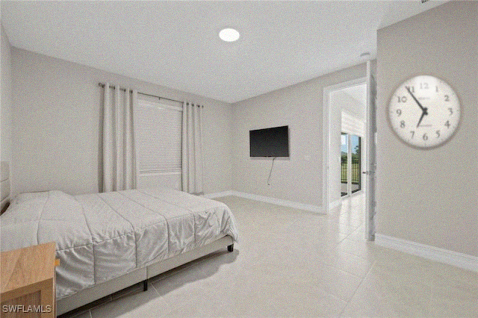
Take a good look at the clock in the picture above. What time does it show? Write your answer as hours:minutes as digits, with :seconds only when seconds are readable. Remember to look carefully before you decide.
6:54
